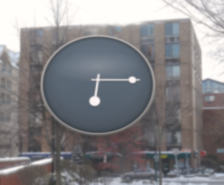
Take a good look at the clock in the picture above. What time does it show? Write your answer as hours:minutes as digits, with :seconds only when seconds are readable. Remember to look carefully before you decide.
6:15
